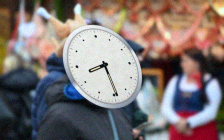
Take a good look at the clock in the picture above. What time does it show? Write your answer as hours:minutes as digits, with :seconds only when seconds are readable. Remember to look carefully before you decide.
8:29
